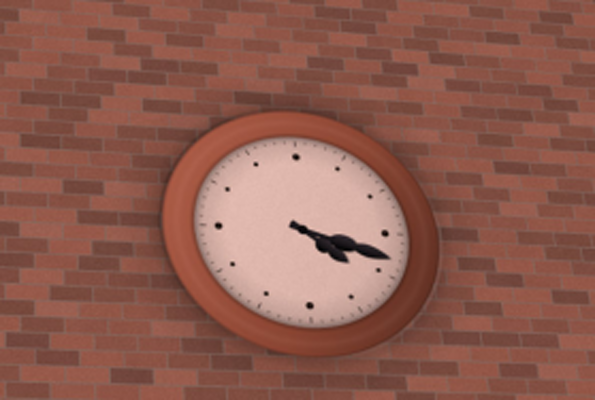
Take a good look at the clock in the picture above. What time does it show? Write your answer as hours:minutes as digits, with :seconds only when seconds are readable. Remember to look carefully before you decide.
4:18
